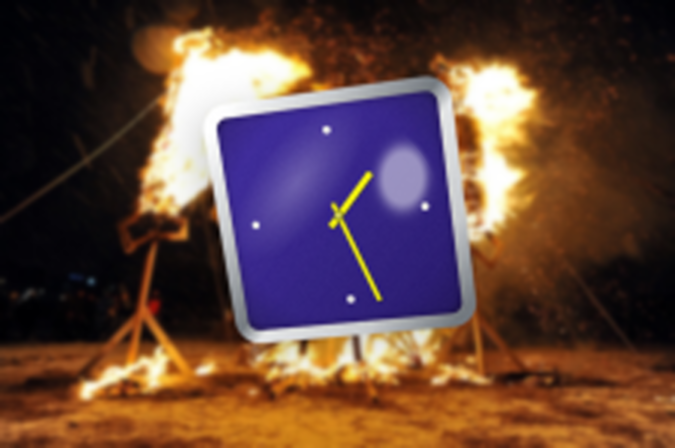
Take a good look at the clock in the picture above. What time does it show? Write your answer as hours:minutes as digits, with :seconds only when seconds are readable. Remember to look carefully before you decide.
1:27
